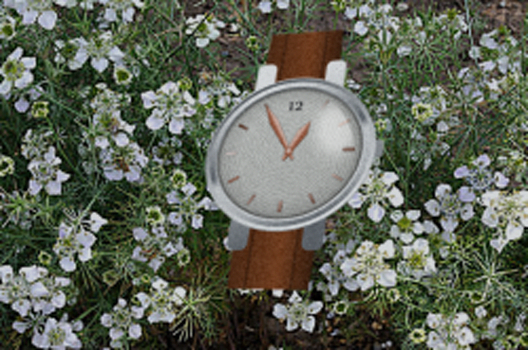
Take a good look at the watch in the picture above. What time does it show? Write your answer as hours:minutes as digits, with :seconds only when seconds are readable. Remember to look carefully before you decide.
12:55
